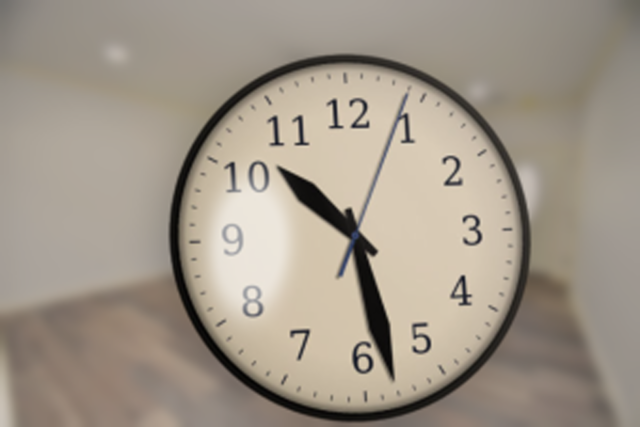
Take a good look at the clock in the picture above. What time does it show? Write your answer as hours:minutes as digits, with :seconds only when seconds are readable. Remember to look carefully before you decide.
10:28:04
